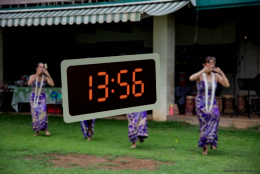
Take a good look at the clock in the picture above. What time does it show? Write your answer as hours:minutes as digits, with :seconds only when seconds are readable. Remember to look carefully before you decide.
13:56
